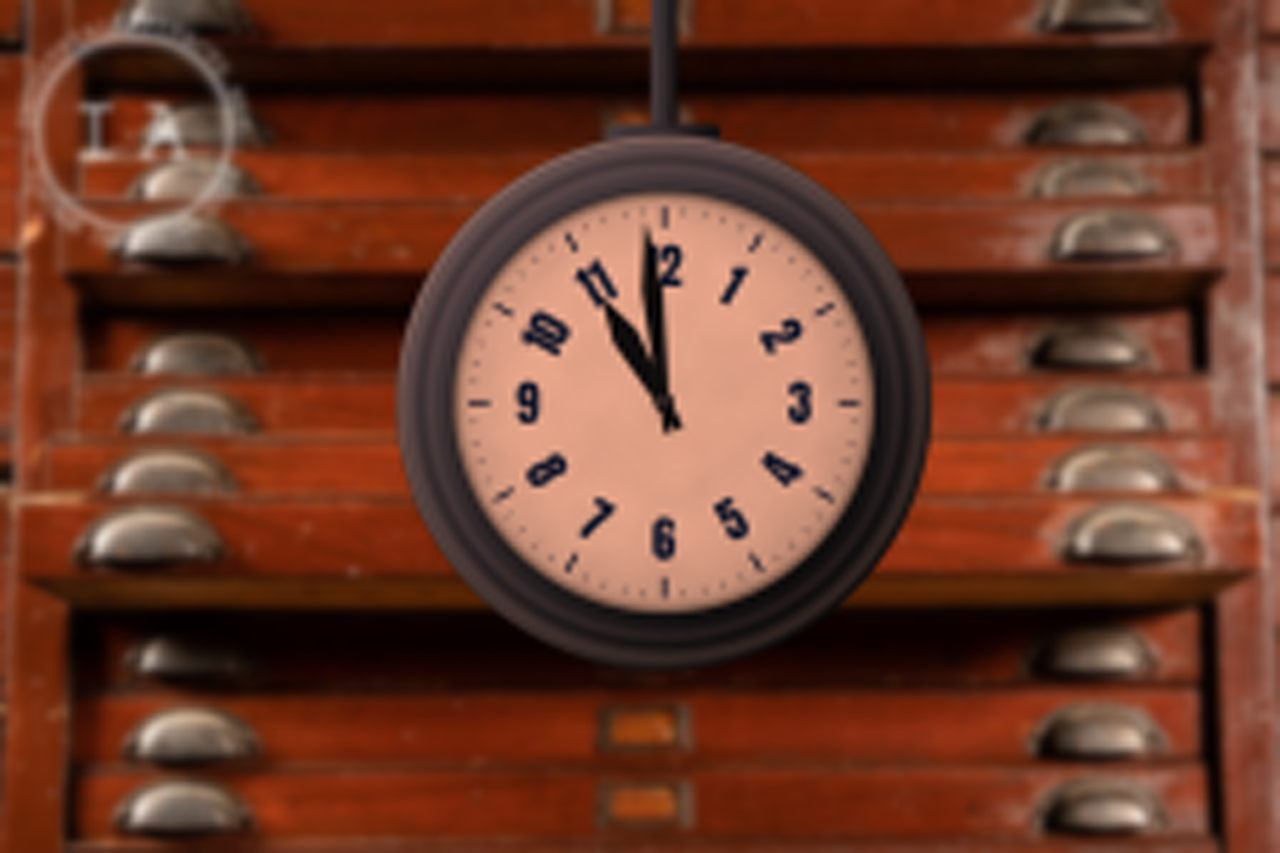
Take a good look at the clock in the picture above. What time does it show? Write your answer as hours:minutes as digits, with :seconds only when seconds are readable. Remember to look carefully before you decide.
10:59
